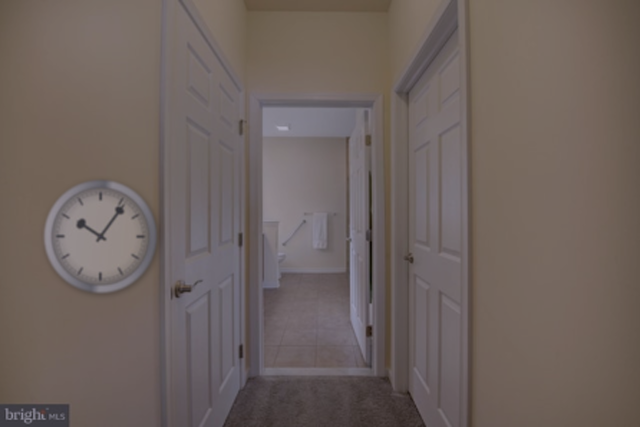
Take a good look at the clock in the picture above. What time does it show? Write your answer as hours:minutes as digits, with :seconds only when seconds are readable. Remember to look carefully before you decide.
10:06
